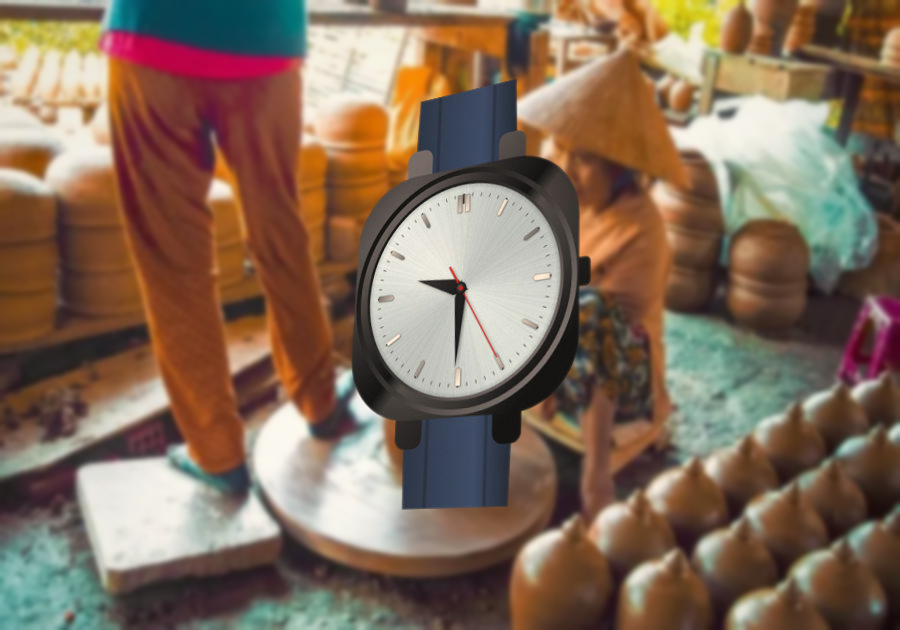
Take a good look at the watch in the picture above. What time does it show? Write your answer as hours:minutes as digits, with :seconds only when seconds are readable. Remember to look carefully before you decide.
9:30:25
